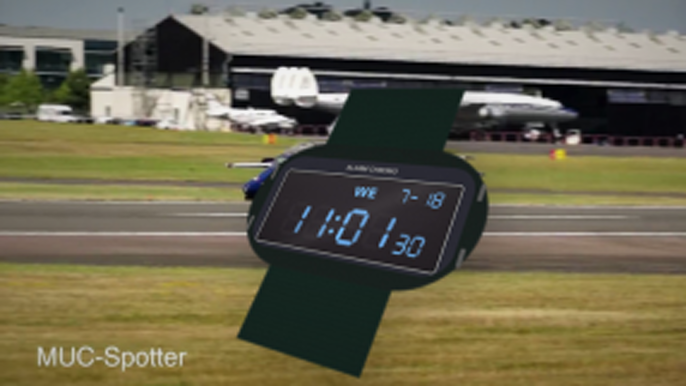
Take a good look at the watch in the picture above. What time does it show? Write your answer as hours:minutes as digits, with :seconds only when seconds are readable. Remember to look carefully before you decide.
11:01:30
